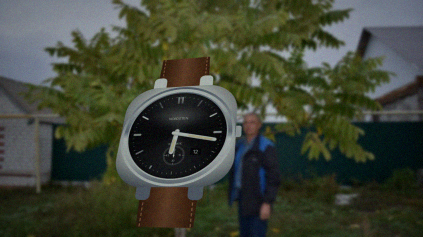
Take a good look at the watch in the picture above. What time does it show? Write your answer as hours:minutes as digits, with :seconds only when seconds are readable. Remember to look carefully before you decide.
6:17
